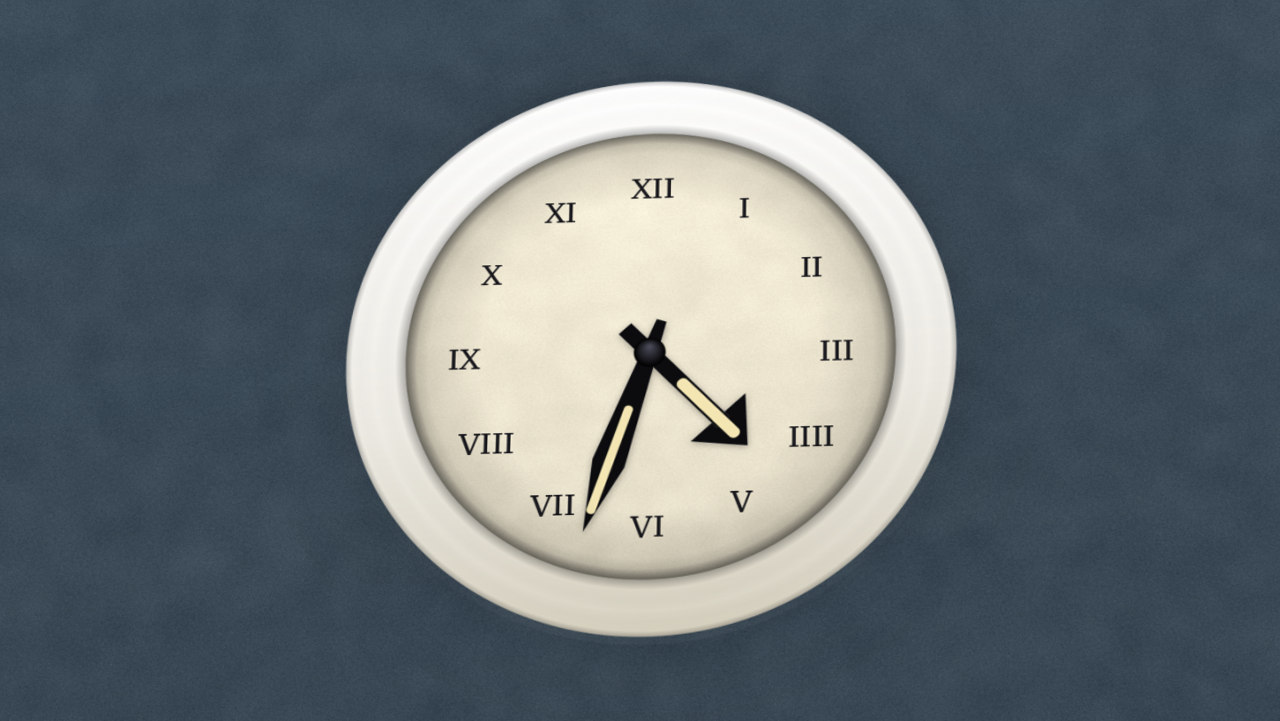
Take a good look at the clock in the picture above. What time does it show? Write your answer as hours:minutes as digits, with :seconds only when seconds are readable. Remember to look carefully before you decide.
4:33
